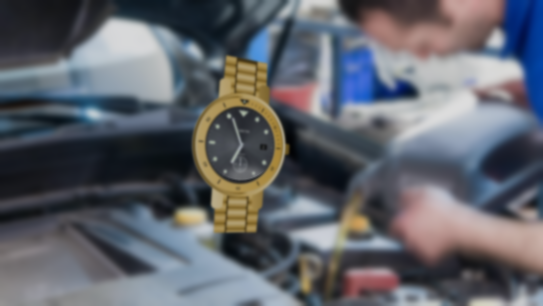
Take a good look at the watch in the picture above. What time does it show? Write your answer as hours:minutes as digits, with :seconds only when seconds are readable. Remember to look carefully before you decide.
6:56
